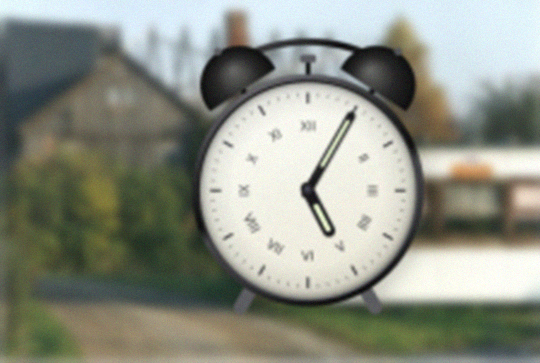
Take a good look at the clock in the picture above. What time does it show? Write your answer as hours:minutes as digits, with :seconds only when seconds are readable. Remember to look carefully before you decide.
5:05
